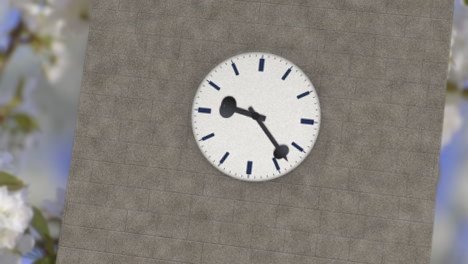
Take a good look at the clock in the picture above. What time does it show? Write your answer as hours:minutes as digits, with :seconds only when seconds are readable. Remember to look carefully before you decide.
9:23
